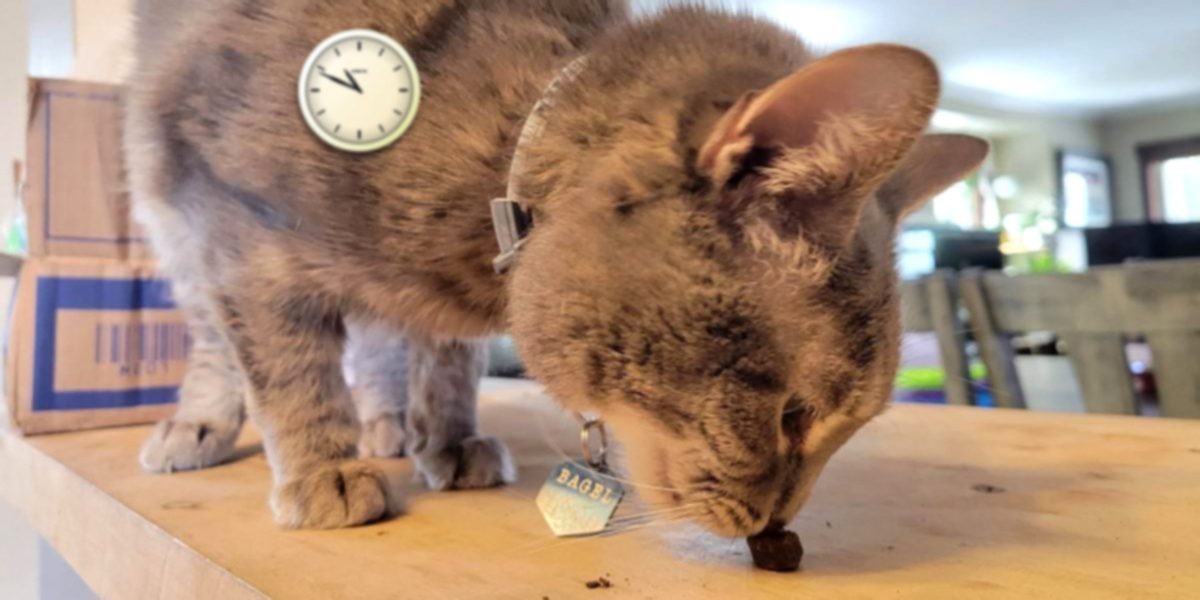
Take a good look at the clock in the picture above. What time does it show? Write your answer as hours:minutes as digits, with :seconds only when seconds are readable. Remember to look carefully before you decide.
10:49
